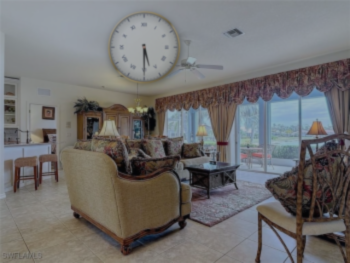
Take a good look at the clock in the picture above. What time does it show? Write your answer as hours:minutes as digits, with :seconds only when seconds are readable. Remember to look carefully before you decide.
5:30
